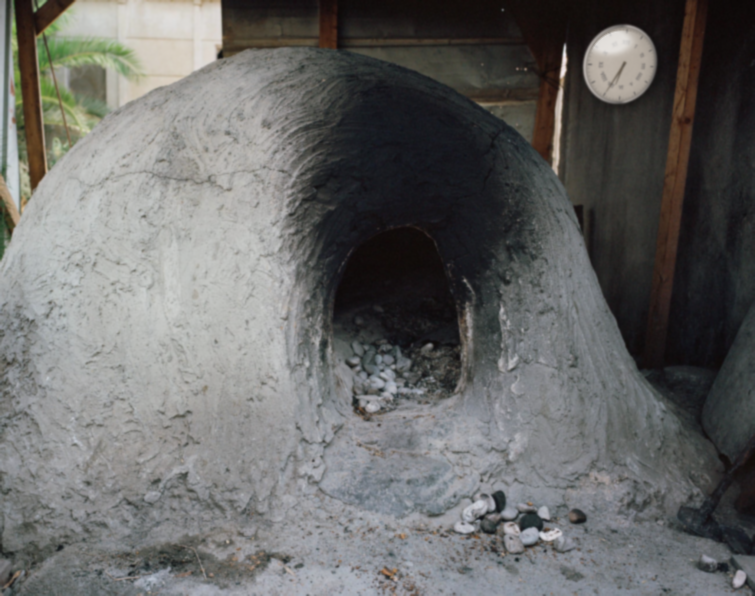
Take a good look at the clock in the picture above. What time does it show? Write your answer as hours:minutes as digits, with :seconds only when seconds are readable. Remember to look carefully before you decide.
6:35
